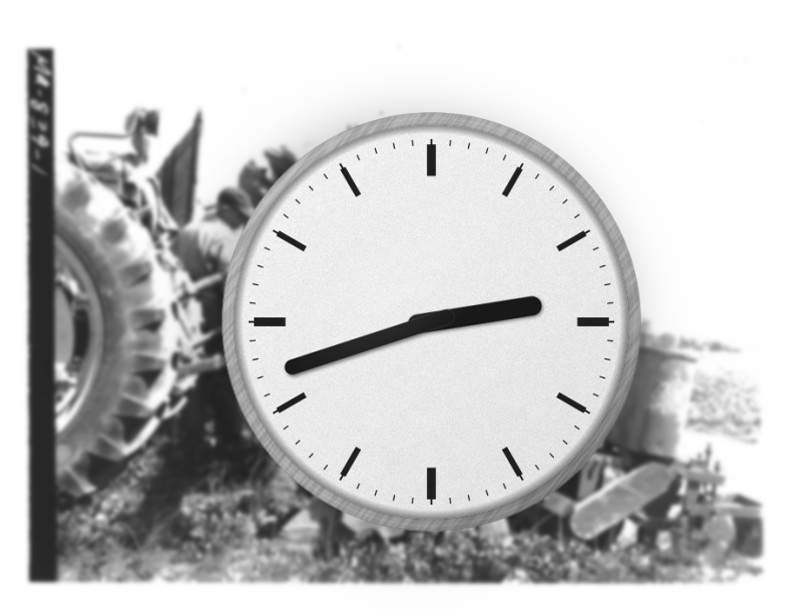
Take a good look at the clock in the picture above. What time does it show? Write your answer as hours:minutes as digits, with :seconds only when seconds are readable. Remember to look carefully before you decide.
2:42
